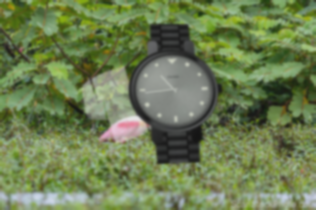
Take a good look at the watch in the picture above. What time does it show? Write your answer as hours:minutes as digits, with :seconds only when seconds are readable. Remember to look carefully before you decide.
10:44
